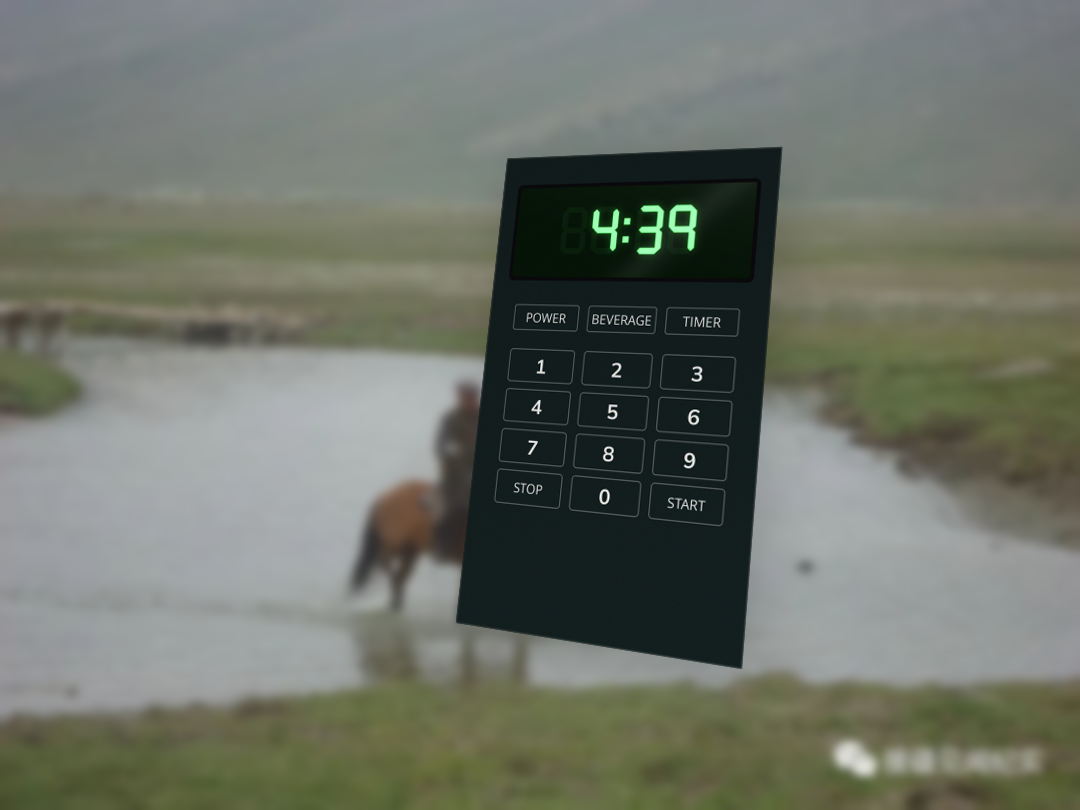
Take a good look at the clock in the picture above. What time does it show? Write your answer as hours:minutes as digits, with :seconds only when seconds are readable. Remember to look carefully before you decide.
4:39
